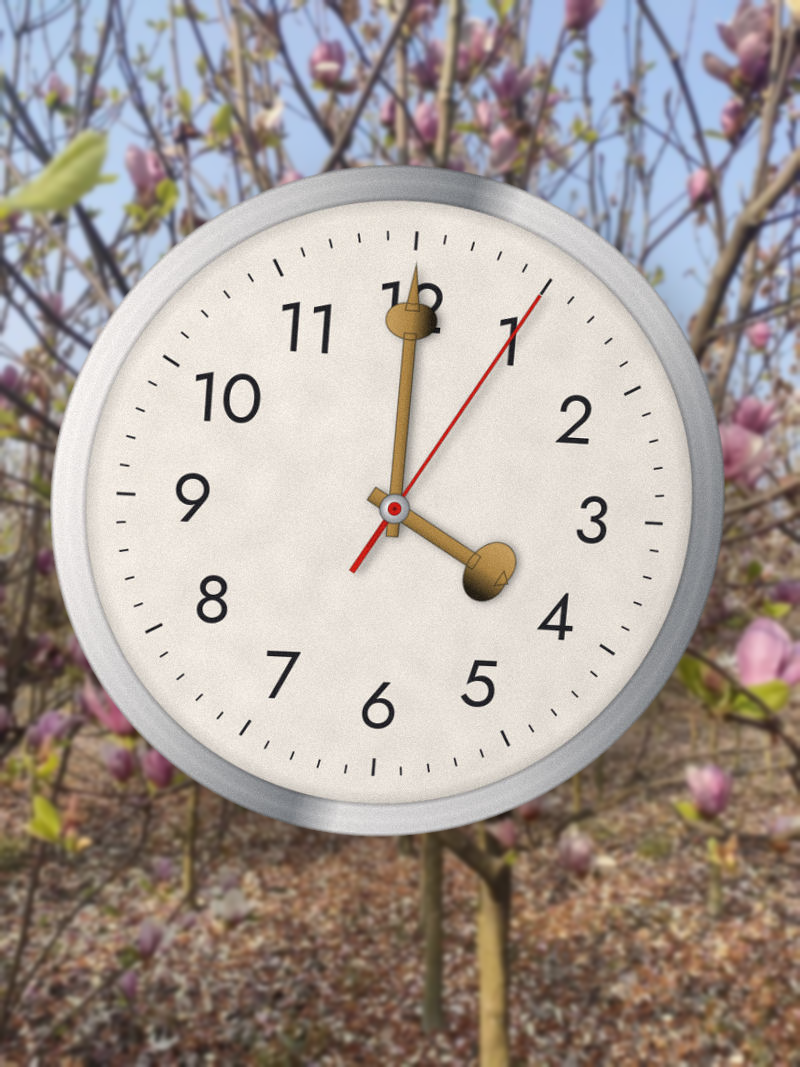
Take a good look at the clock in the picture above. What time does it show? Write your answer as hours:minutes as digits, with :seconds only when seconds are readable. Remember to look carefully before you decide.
4:00:05
